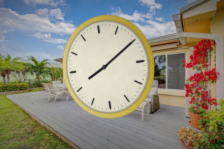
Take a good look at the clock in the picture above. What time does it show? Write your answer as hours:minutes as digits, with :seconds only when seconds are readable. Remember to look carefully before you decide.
8:10
